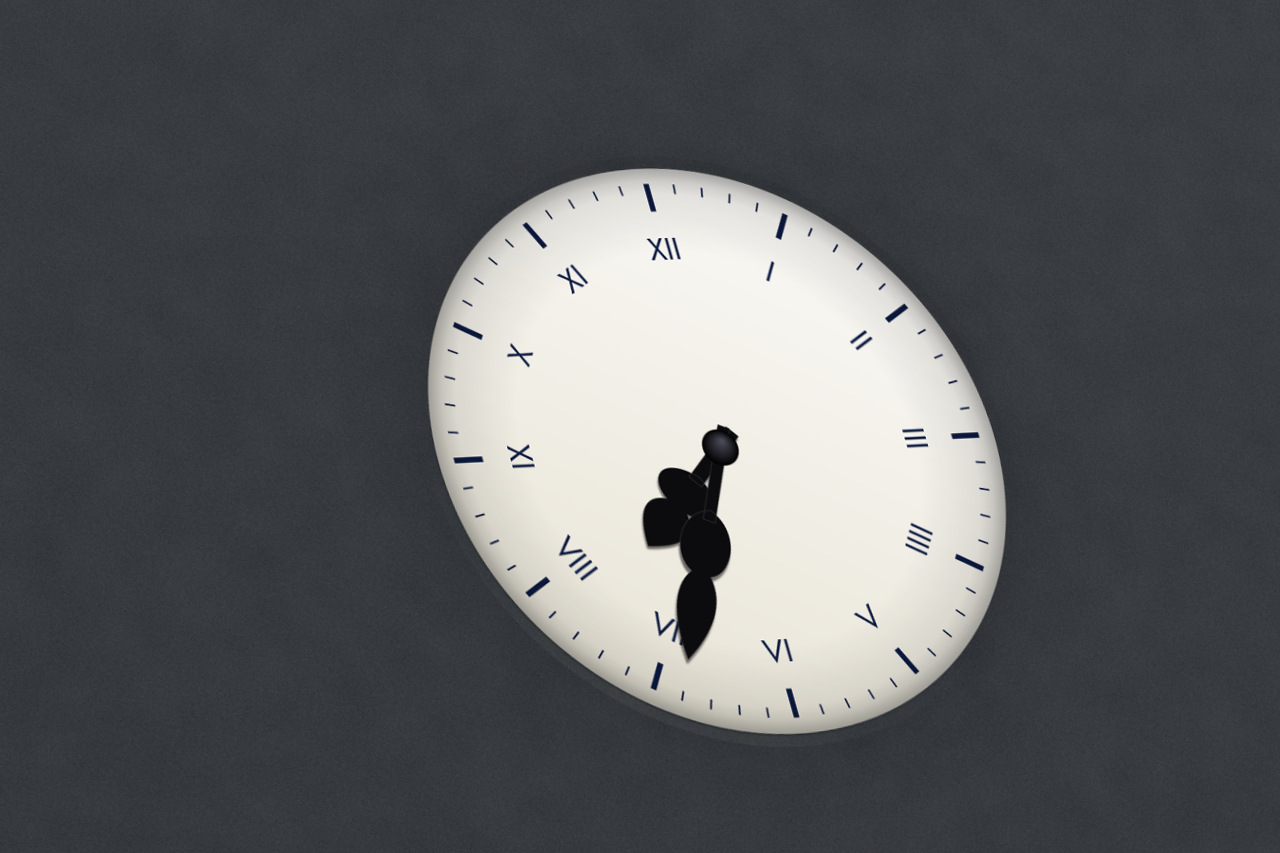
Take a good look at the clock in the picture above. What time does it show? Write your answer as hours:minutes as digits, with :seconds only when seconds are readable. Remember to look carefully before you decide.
7:34
